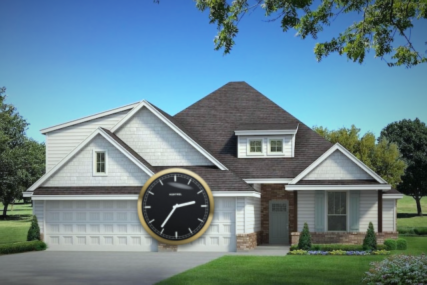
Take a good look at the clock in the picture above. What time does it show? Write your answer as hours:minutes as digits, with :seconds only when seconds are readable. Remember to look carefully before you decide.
2:36
